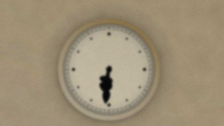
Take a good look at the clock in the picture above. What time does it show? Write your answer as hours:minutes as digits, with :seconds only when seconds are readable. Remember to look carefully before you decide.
6:31
